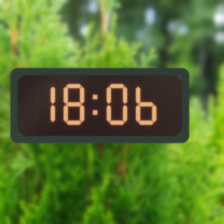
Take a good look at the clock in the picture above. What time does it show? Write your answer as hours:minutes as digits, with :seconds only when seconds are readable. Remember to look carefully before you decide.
18:06
